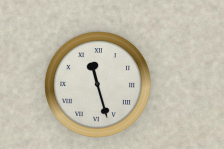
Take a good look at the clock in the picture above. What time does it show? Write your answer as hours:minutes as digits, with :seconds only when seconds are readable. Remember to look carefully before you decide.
11:27
